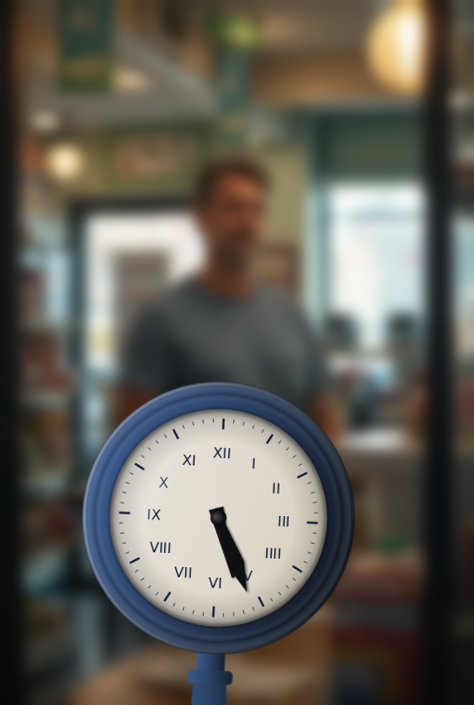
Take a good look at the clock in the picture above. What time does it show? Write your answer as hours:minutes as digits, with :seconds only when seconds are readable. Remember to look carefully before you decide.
5:26
